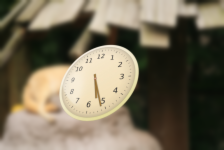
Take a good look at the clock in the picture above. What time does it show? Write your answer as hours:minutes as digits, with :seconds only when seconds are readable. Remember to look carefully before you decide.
5:26
